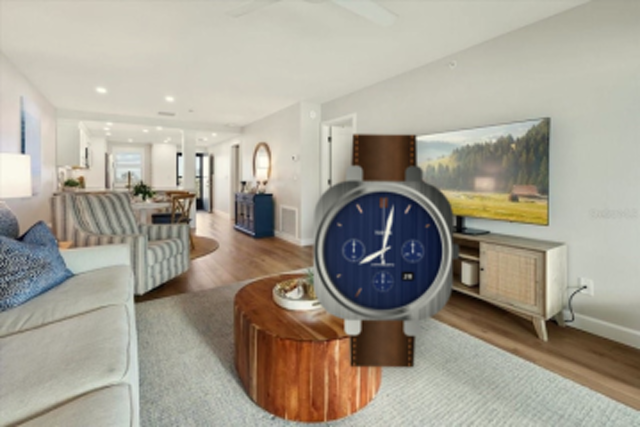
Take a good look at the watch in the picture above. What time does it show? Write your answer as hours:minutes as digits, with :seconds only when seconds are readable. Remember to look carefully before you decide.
8:02
